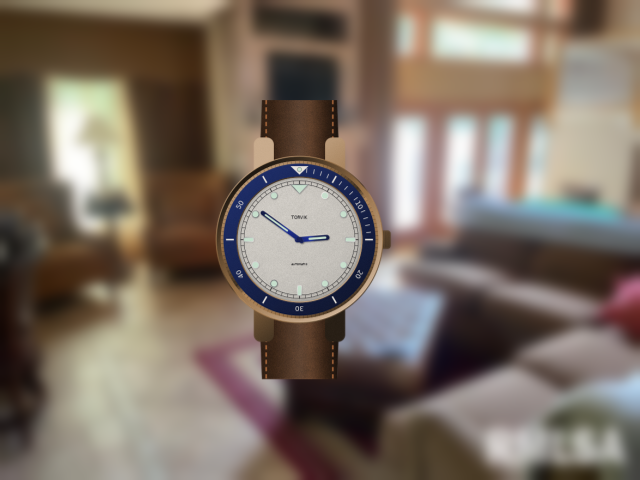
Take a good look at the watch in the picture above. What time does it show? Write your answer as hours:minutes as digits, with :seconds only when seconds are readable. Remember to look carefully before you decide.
2:51
